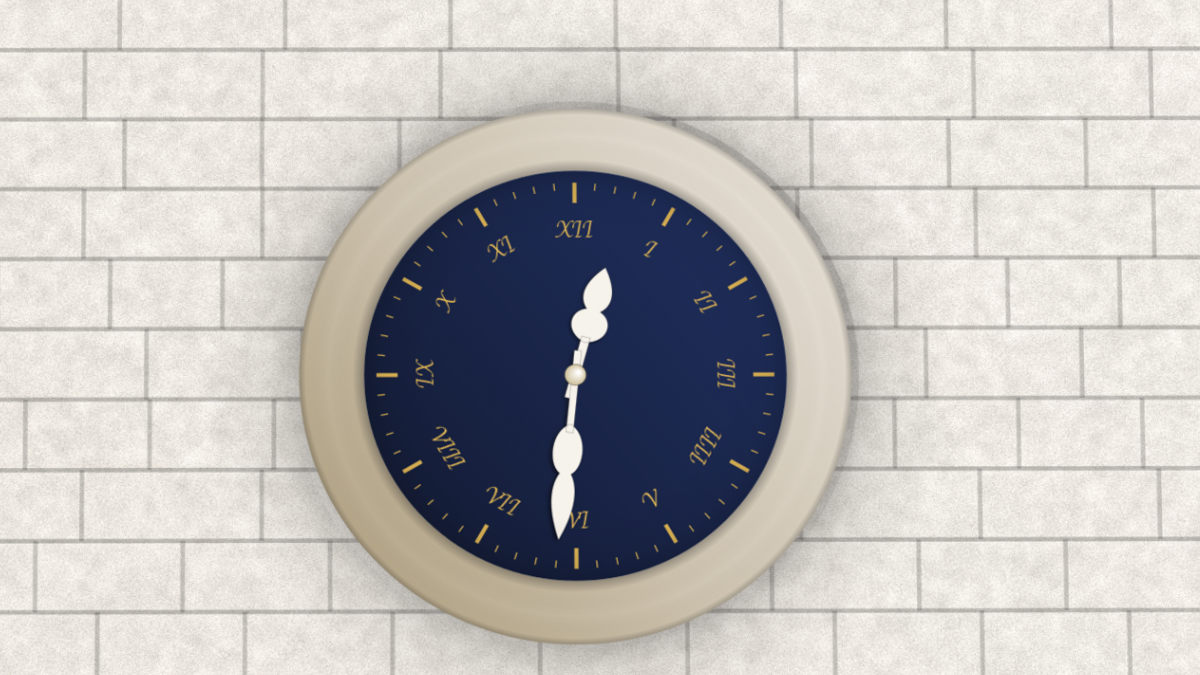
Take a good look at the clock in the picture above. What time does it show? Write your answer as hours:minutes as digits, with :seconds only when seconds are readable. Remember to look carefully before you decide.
12:31
